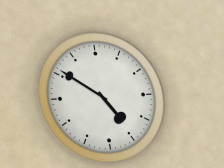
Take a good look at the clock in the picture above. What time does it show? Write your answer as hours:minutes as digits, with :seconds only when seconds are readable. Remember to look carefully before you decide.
4:51
